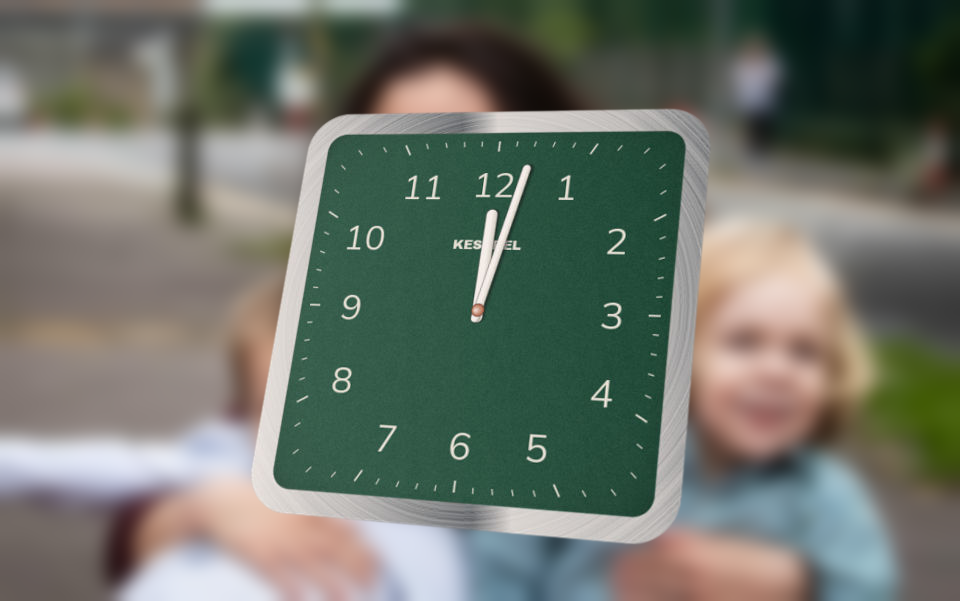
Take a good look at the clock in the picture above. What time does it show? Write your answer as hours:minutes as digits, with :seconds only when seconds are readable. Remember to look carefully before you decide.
12:02
